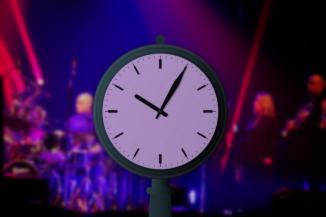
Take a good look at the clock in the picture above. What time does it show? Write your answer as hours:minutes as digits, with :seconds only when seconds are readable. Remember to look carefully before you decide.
10:05
